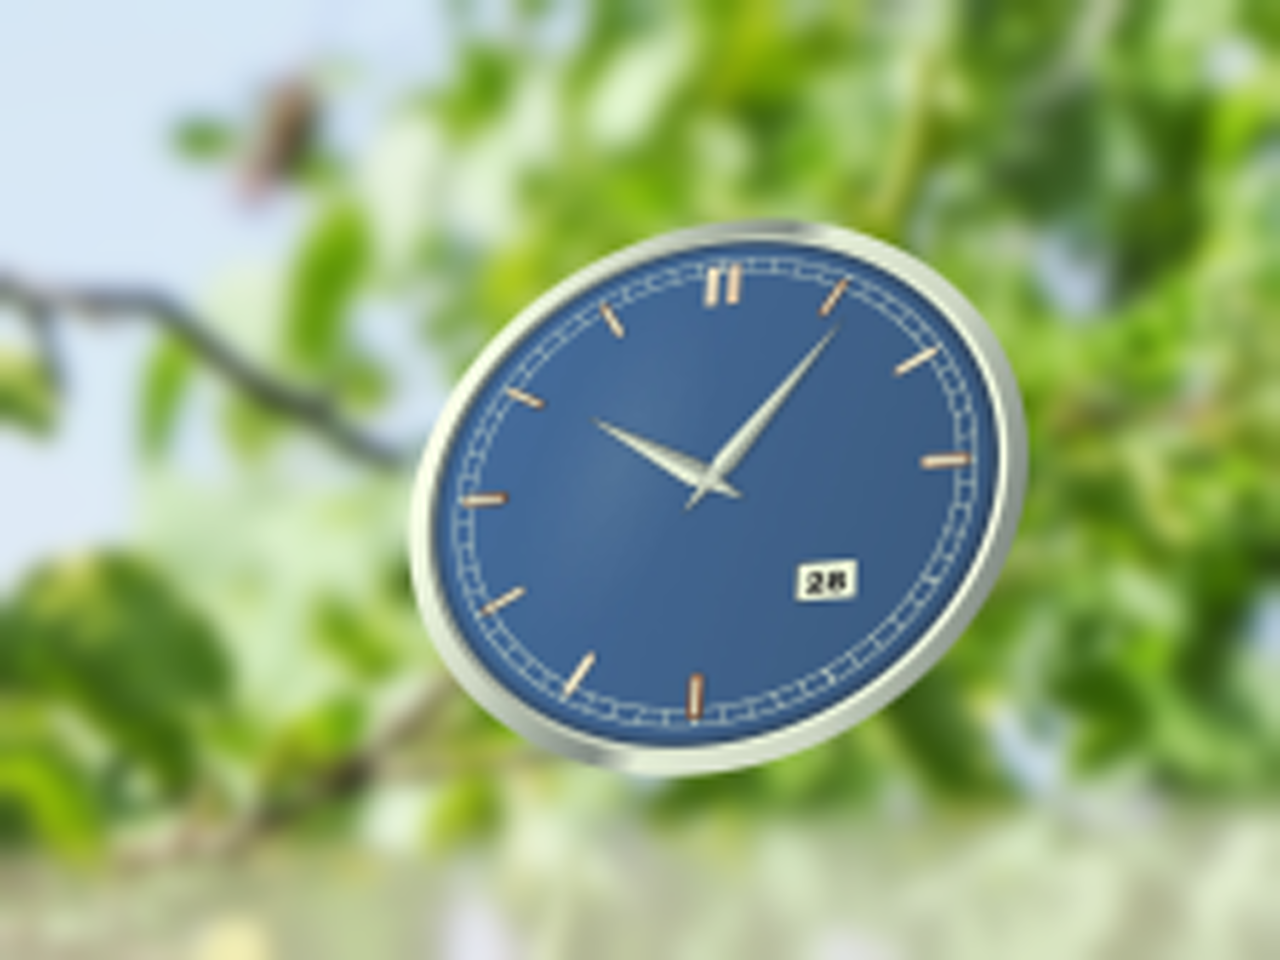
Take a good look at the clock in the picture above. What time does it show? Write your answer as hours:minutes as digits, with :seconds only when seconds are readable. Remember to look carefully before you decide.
10:06
